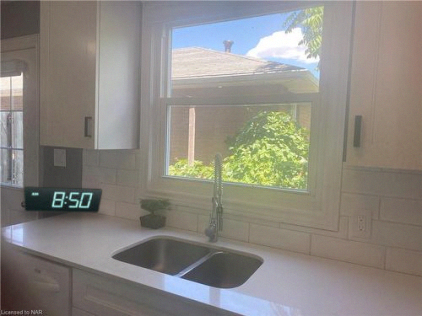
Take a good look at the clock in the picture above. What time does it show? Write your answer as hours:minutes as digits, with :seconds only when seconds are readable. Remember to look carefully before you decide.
8:50
